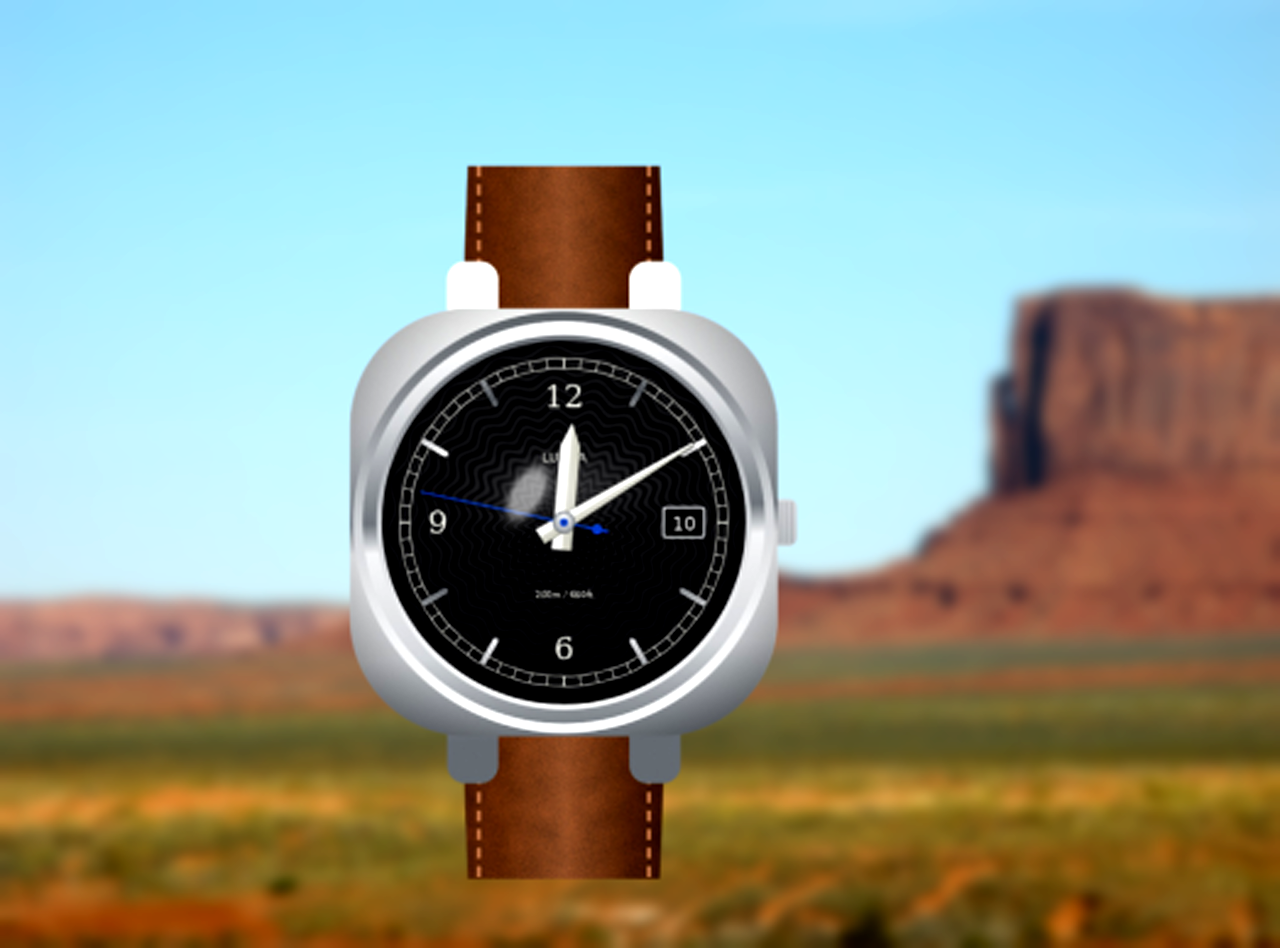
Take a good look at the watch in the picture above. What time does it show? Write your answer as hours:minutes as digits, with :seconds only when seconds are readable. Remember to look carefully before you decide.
12:09:47
